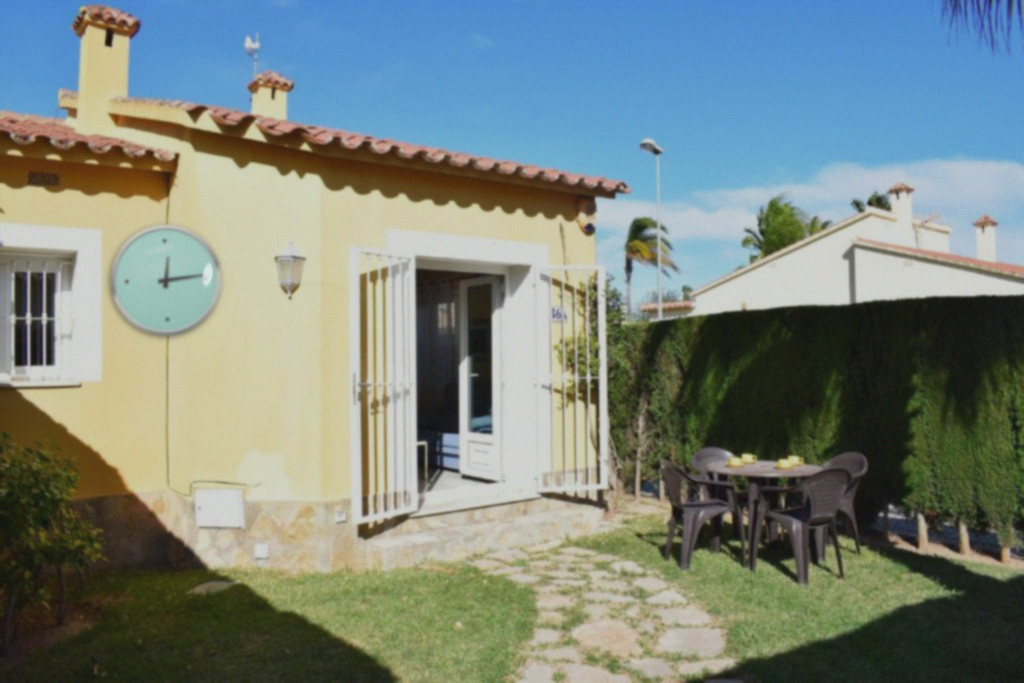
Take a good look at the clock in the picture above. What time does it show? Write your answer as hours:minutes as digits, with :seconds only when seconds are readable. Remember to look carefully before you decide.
12:14
